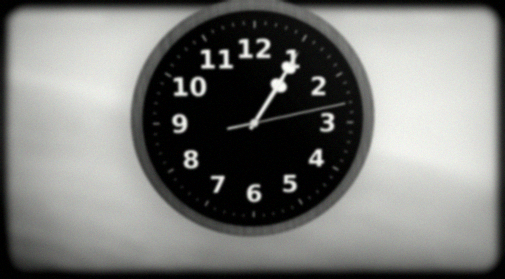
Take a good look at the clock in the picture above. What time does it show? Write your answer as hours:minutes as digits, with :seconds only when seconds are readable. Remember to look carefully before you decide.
1:05:13
